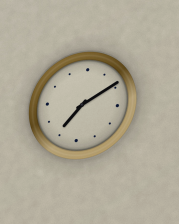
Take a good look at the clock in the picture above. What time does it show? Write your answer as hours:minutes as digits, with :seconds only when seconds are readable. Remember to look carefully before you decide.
7:09
